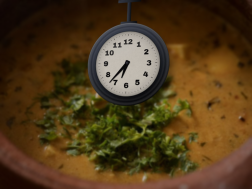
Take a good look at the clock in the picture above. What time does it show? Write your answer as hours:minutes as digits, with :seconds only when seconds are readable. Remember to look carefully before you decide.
6:37
